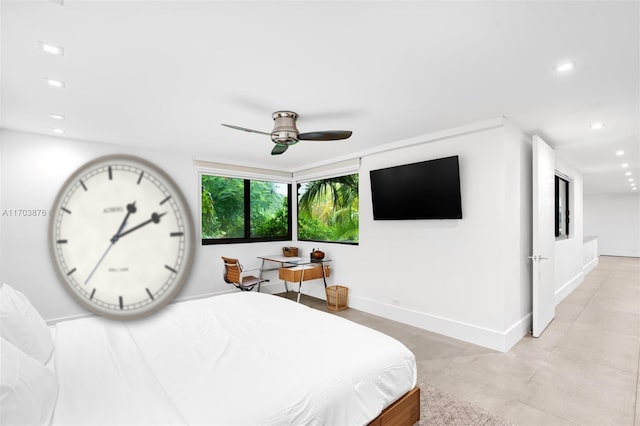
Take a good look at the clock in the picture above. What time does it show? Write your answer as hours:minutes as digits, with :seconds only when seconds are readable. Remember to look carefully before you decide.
1:11:37
